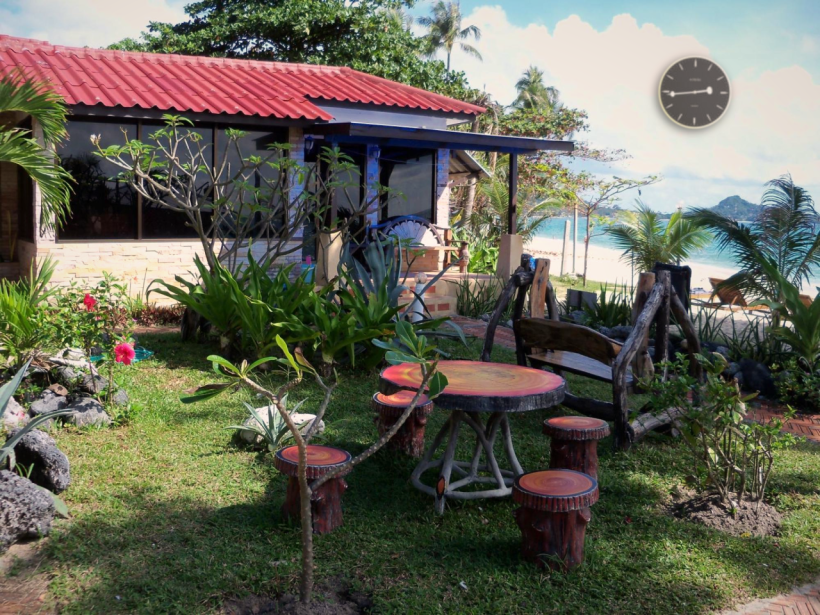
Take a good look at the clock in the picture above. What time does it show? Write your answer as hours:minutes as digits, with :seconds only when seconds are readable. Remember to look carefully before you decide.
2:44
